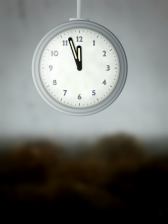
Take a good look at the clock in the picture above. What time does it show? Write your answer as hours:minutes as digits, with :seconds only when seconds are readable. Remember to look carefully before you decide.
11:57
